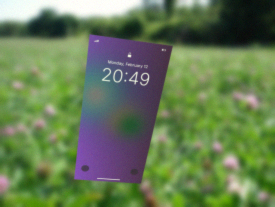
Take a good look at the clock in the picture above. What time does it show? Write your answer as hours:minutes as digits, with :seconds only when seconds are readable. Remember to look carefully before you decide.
20:49
